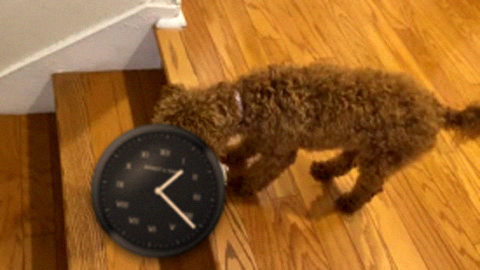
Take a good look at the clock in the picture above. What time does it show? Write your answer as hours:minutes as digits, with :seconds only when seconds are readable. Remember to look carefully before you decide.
1:21
